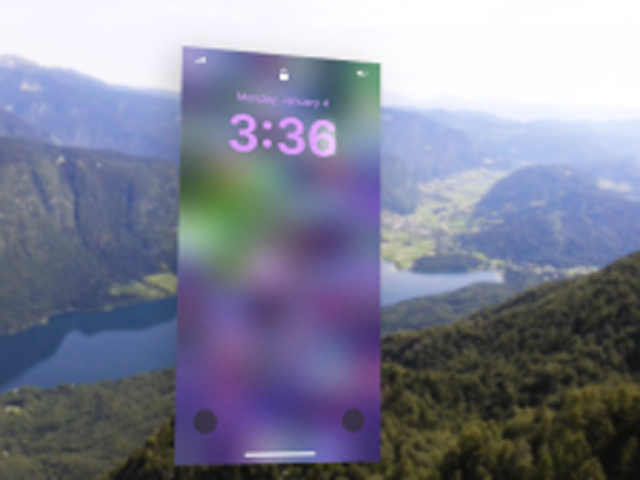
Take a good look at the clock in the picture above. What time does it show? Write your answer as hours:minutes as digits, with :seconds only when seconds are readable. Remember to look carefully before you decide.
3:36
